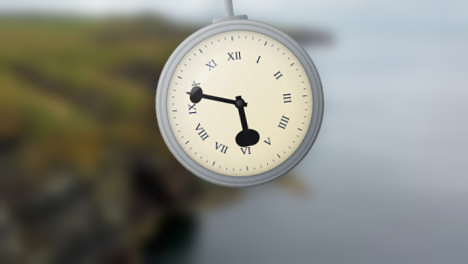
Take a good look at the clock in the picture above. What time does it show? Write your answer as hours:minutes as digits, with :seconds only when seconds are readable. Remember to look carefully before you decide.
5:48
